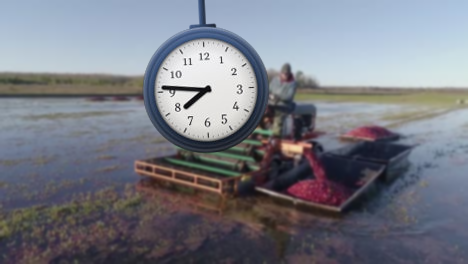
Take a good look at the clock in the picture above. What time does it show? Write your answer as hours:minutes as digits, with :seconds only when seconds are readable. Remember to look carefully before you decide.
7:46
